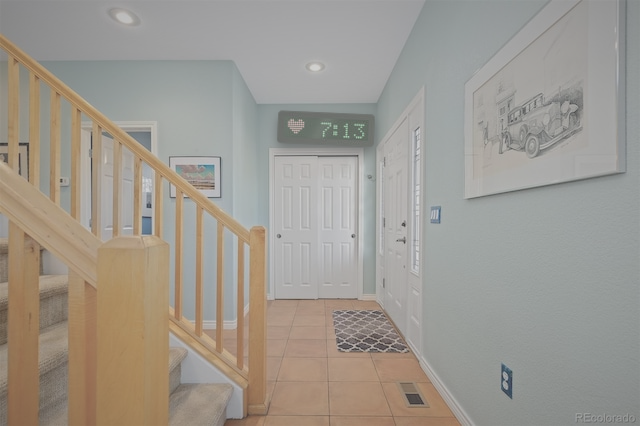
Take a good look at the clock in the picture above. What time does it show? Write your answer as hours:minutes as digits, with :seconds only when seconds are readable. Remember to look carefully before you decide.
7:13
